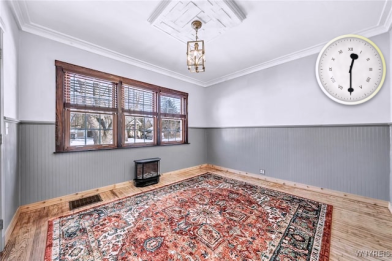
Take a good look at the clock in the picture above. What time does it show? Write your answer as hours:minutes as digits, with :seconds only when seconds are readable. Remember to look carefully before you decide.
12:30
